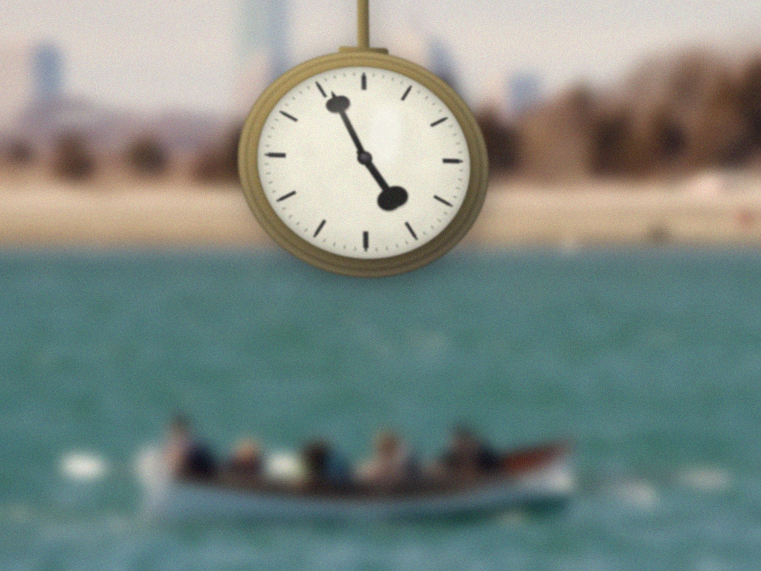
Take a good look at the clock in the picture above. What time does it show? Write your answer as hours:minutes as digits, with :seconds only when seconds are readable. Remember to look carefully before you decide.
4:56
